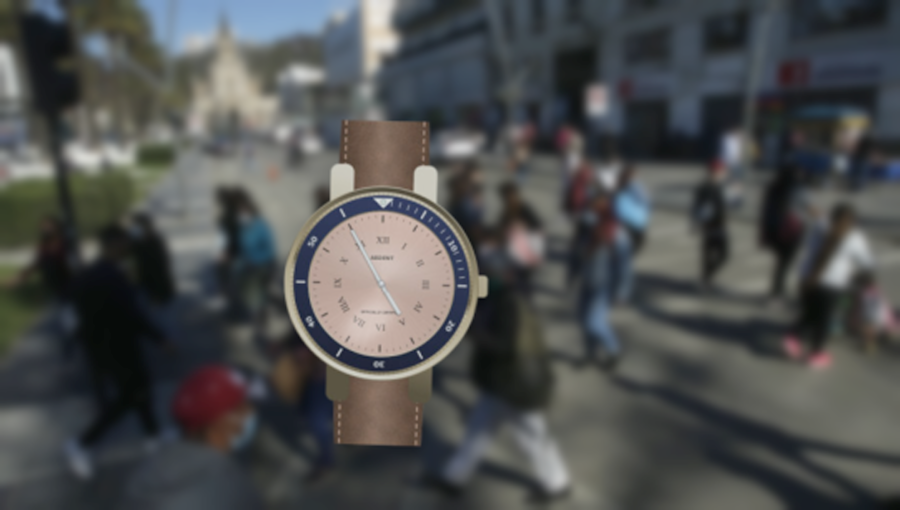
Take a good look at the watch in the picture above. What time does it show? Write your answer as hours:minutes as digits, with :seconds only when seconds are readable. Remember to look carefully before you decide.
4:55
